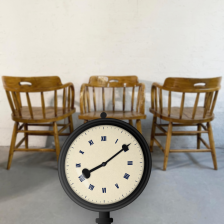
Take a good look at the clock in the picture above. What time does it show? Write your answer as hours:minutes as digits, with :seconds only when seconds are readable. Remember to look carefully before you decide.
8:09
